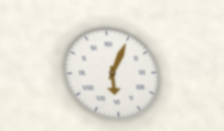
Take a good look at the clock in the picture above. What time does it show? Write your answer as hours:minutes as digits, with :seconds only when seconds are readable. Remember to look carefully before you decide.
6:05
